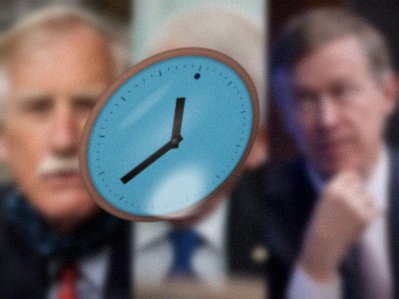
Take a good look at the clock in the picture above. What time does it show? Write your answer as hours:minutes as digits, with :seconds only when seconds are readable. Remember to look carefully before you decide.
11:37
